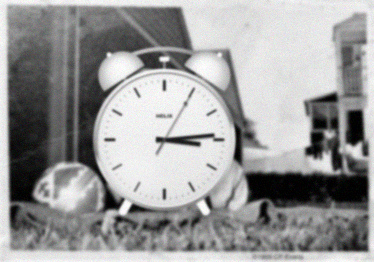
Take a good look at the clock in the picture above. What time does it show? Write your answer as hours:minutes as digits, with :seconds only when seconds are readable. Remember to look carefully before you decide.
3:14:05
